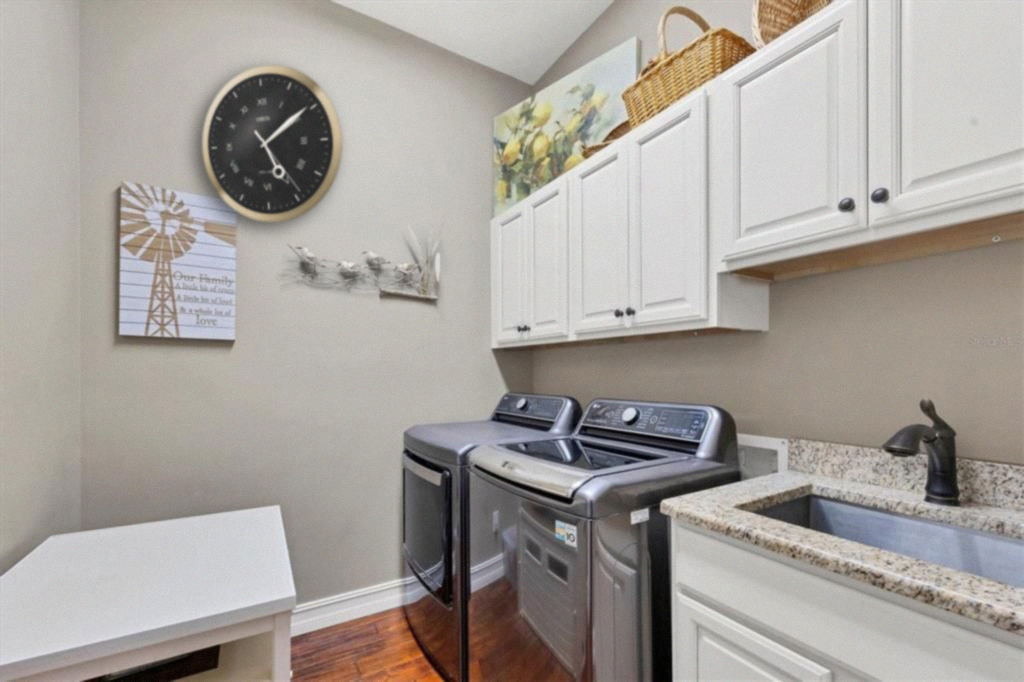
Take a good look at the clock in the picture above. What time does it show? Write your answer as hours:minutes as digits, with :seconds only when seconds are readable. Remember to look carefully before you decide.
5:09:24
